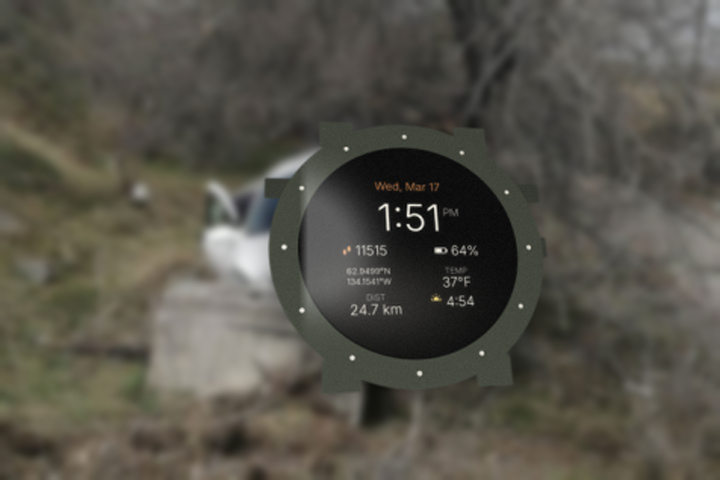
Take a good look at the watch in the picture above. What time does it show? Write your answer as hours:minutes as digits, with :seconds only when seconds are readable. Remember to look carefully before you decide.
1:51
